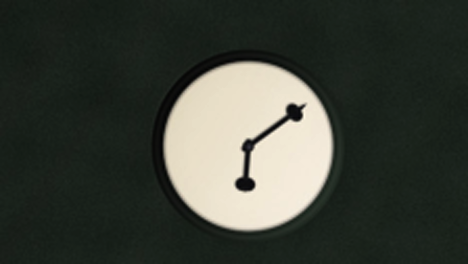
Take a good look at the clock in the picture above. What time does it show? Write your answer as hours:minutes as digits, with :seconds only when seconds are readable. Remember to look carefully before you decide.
6:09
